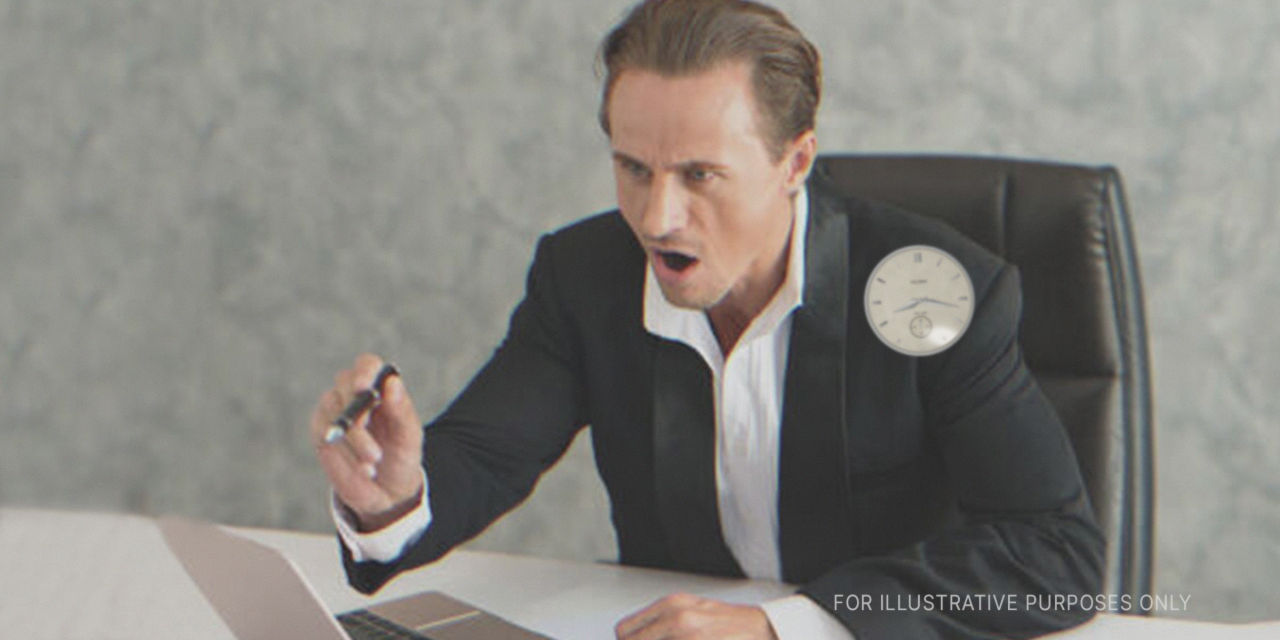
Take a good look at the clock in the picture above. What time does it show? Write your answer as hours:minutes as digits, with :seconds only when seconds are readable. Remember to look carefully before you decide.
8:17
